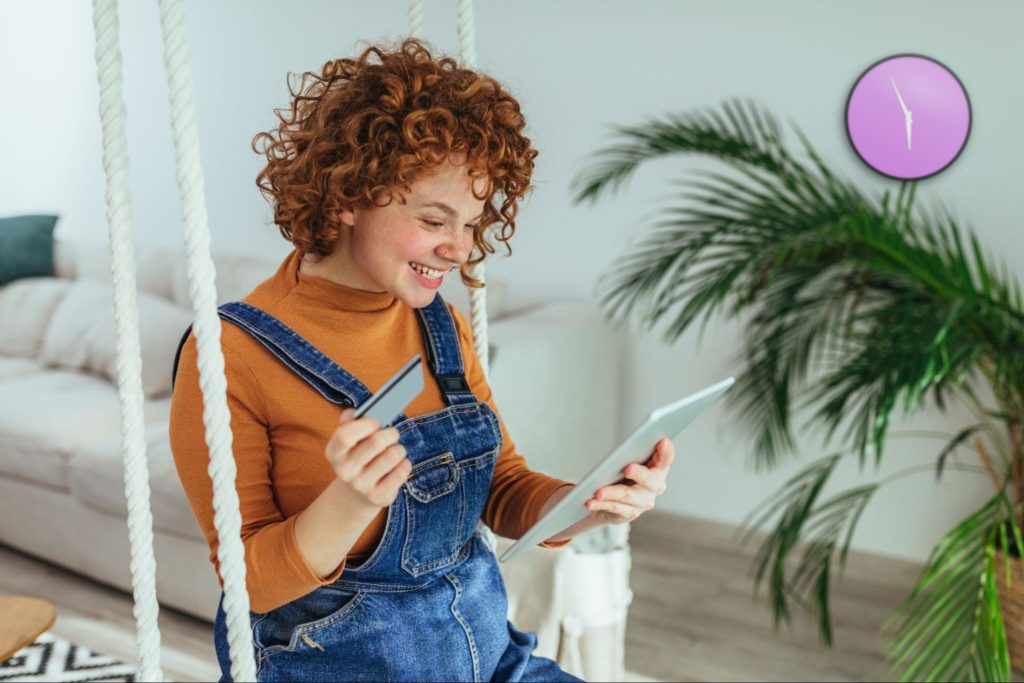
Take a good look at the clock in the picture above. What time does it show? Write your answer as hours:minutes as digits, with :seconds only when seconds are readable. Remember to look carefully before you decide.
5:56
